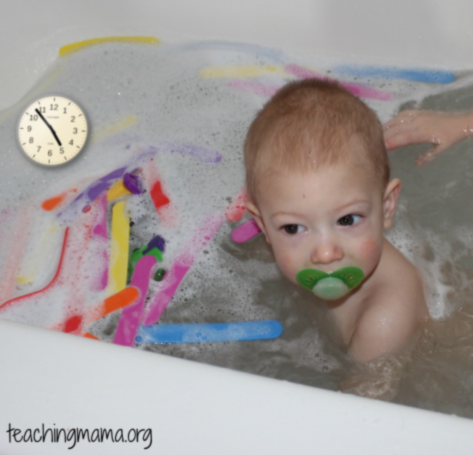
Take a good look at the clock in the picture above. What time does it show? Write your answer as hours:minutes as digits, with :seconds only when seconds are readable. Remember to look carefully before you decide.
4:53
